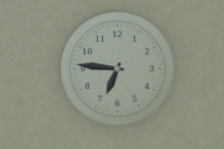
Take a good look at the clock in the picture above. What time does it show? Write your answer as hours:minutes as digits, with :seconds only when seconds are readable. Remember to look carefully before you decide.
6:46
